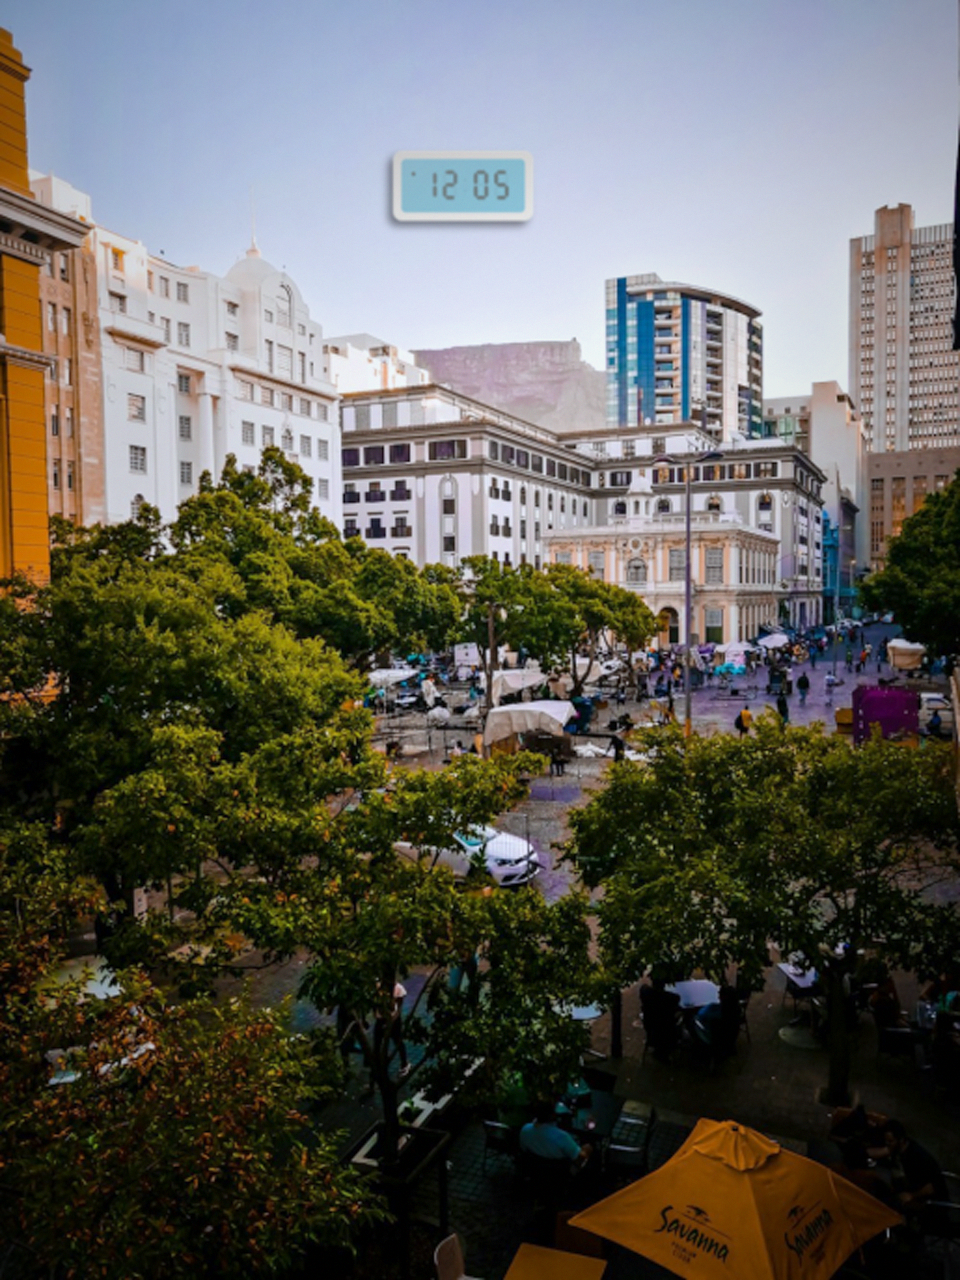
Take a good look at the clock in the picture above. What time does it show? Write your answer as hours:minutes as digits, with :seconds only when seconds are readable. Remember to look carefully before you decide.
12:05
